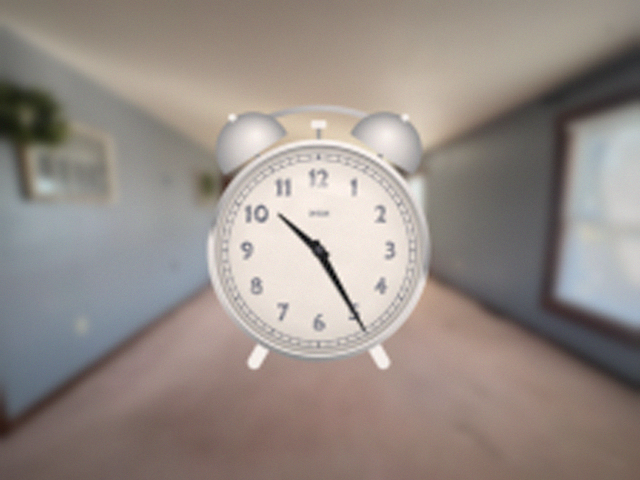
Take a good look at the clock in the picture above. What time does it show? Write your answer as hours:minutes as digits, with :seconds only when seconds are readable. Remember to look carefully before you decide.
10:25
